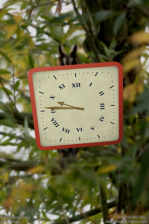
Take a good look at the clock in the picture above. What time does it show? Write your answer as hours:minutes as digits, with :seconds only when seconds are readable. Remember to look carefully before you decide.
9:46
